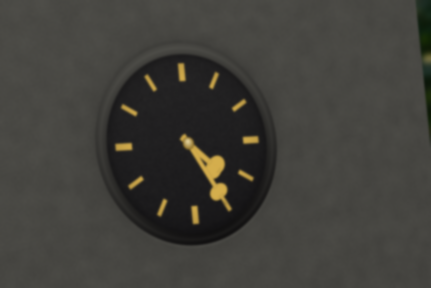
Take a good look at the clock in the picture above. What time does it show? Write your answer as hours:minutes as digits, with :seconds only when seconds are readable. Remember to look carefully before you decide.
4:25
